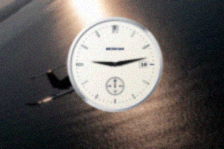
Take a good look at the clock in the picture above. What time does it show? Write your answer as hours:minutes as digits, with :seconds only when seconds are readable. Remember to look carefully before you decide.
9:13
